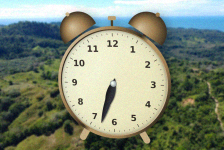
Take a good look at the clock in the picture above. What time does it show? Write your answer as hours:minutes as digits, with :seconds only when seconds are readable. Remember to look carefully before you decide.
6:33
